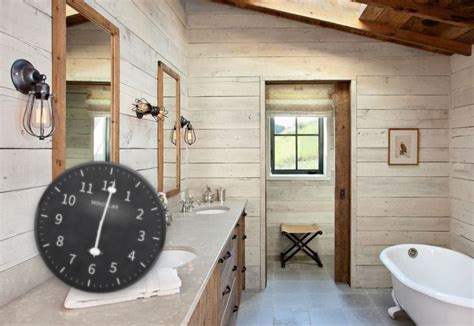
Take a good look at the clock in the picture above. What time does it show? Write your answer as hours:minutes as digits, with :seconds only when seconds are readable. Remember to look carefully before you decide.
6:01
